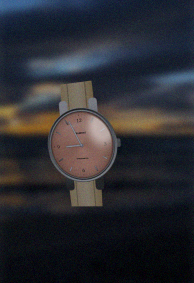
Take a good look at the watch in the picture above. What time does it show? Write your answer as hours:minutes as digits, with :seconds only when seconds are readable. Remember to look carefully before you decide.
8:56
